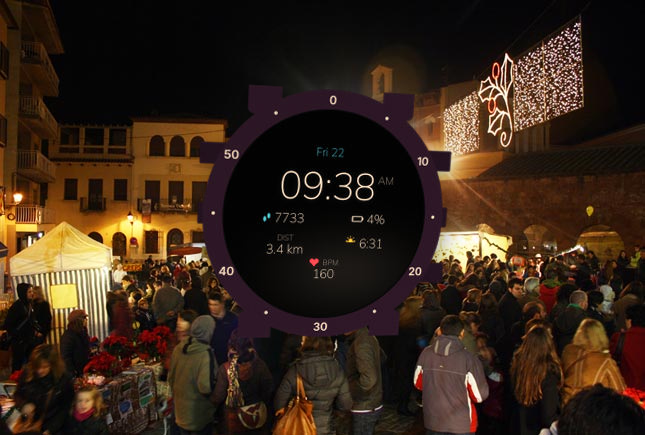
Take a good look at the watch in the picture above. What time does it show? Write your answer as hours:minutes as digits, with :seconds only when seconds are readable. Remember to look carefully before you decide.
9:38
